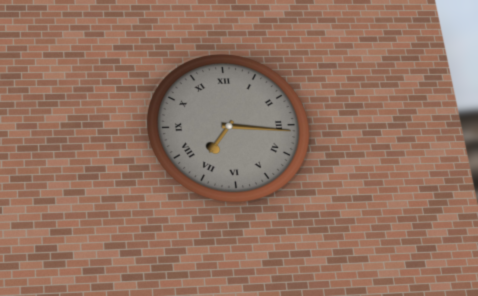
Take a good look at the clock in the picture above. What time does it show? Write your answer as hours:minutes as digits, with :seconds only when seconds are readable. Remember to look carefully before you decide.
7:16
